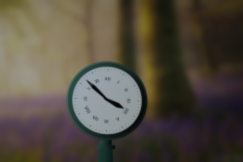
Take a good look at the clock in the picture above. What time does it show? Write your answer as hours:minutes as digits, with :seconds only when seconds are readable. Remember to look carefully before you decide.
3:52
